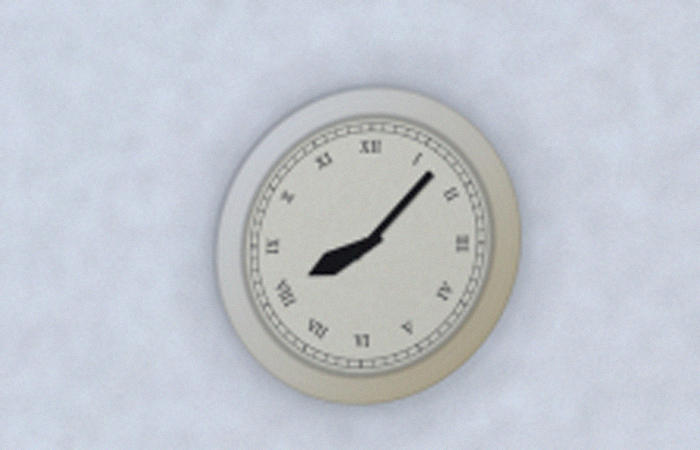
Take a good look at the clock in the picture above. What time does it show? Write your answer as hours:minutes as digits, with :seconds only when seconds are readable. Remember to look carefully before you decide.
8:07
